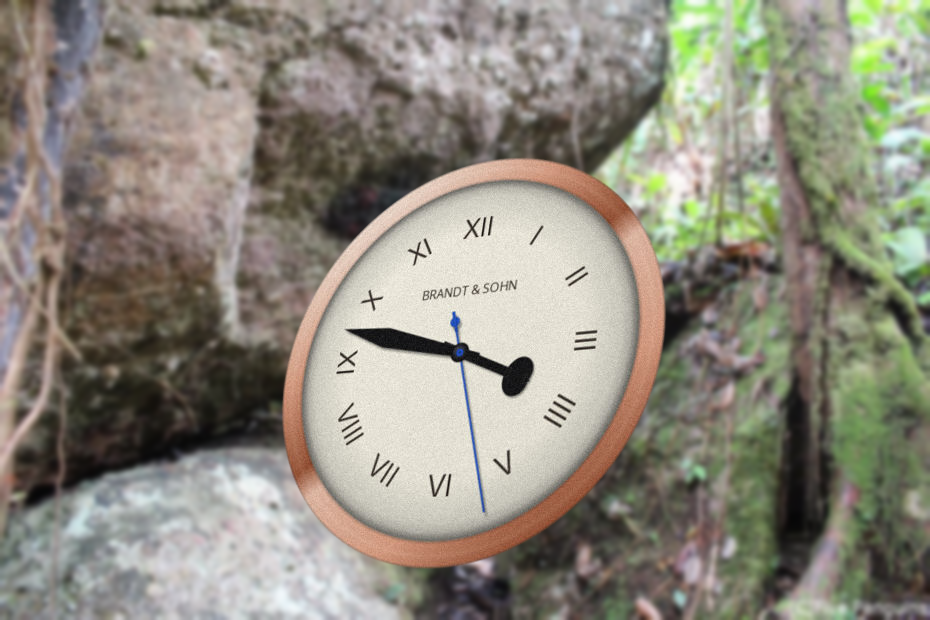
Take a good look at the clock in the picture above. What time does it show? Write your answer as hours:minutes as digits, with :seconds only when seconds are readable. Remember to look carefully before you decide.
3:47:27
